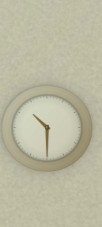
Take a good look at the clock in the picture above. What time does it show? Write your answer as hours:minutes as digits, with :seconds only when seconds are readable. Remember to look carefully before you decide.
10:30
